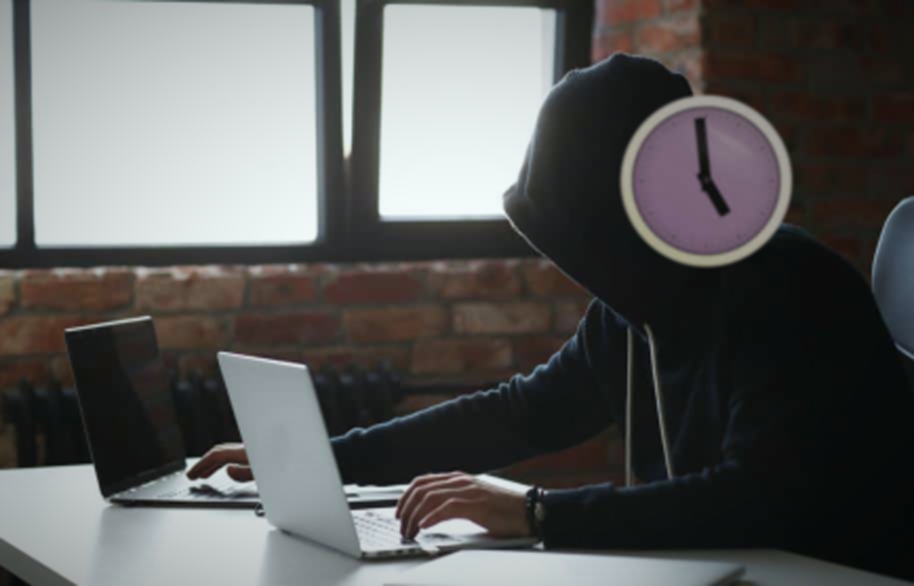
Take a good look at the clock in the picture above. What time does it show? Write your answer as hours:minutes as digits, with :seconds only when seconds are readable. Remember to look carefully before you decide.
4:59
